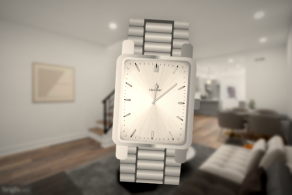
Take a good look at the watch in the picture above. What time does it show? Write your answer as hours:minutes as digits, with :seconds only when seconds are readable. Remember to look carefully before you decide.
12:08
